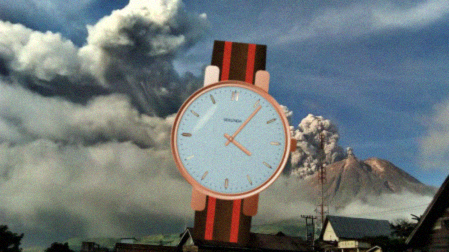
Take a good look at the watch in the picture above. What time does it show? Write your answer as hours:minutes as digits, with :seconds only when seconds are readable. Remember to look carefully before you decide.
4:06
